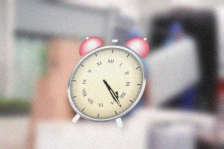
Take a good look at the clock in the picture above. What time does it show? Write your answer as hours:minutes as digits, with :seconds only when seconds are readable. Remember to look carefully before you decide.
4:23
